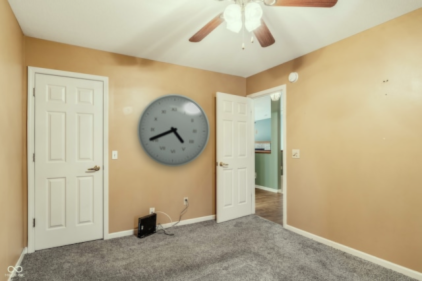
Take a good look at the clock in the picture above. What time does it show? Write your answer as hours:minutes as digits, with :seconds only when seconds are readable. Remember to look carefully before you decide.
4:41
